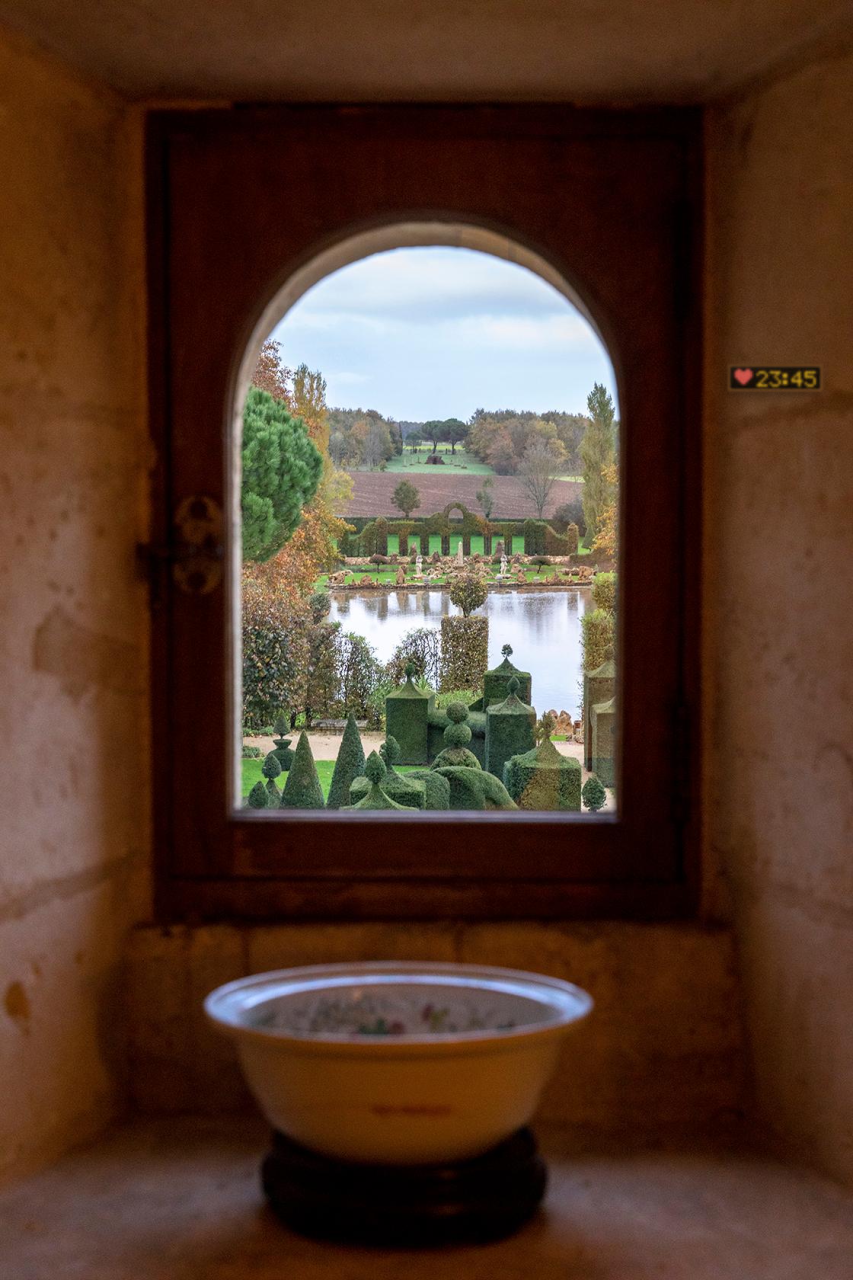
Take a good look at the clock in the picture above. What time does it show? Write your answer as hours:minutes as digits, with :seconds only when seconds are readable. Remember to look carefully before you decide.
23:45
